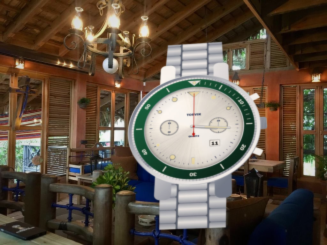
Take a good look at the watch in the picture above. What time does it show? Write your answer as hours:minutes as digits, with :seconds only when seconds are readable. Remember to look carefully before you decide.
3:16
